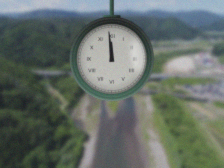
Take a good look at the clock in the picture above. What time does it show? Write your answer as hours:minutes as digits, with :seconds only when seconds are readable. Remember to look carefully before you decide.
11:59
